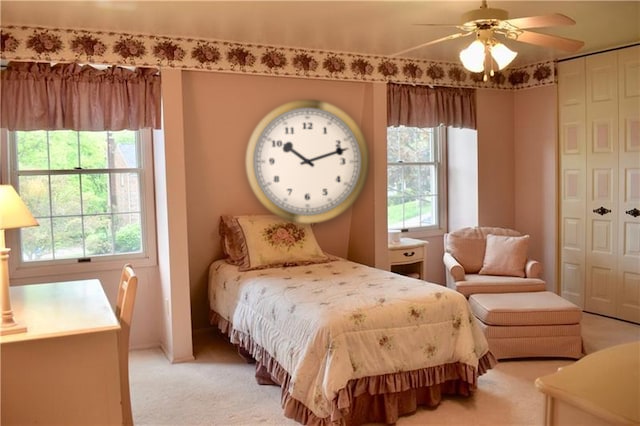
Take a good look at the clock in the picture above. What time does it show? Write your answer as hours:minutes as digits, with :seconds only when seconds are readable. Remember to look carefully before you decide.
10:12
